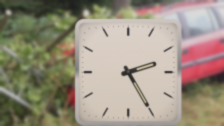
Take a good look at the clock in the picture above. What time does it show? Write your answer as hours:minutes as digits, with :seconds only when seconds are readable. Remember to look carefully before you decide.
2:25
